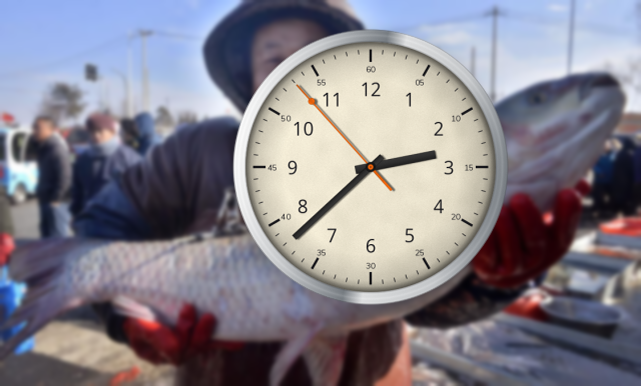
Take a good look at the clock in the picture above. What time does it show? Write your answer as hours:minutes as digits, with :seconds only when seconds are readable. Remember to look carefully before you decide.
2:37:53
